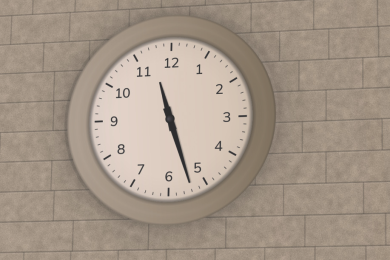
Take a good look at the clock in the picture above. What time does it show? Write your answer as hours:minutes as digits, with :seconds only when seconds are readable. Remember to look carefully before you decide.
11:27
